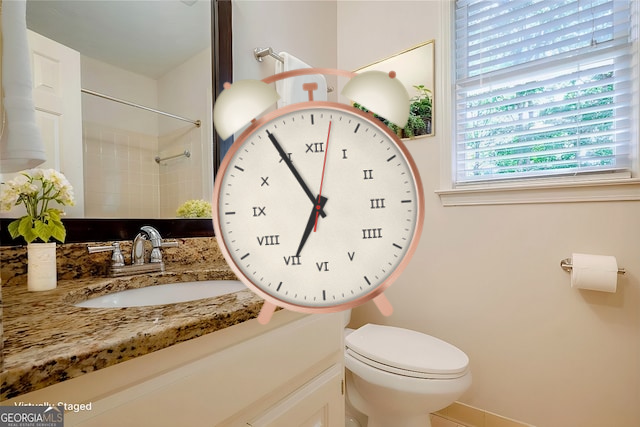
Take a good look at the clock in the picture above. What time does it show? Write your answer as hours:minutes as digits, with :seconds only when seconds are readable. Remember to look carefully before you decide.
6:55:02
